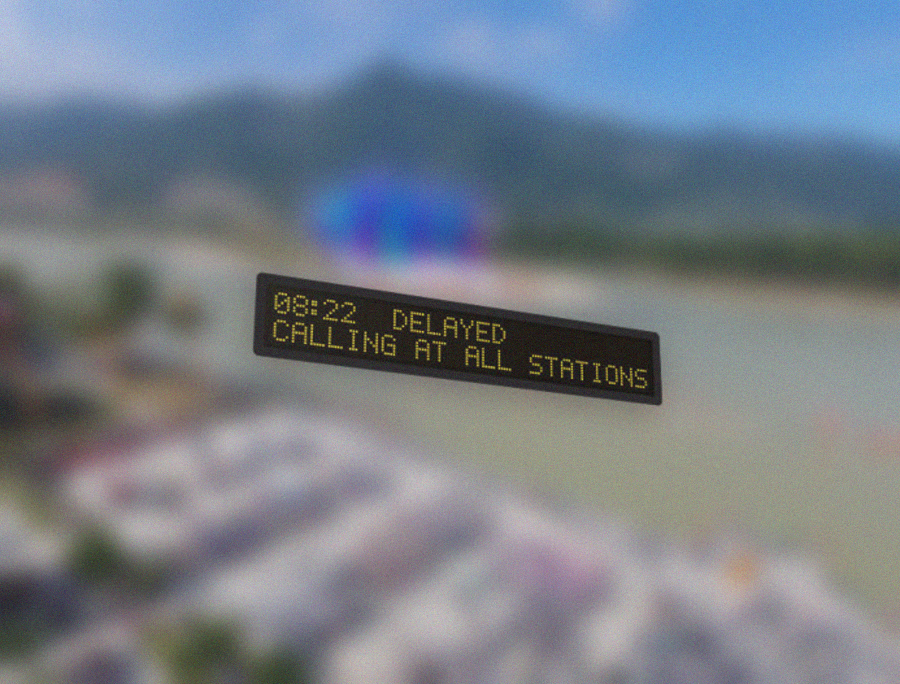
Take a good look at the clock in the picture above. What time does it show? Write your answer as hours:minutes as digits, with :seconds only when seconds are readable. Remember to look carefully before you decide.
8:22
